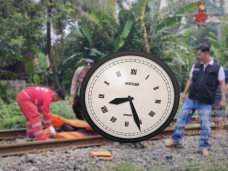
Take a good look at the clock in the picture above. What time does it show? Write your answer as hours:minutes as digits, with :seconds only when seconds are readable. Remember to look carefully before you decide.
8:26
